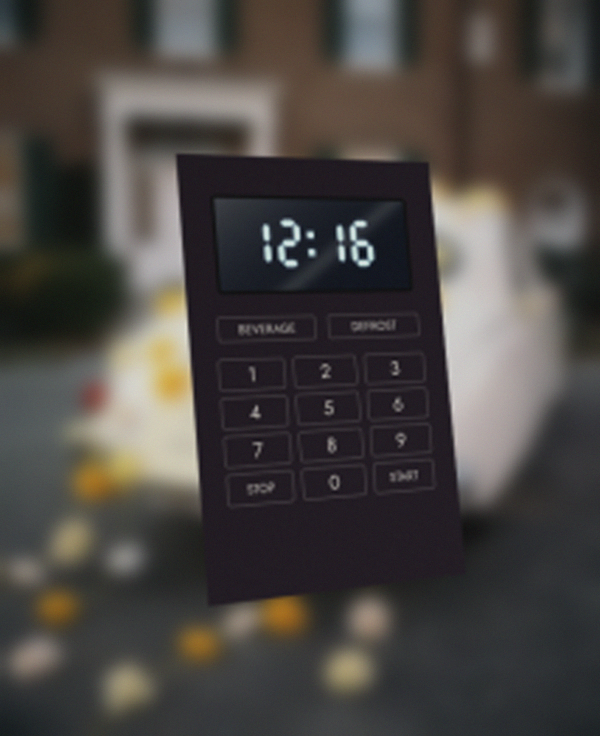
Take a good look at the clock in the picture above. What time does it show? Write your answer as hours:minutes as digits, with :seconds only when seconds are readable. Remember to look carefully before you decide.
12:16
